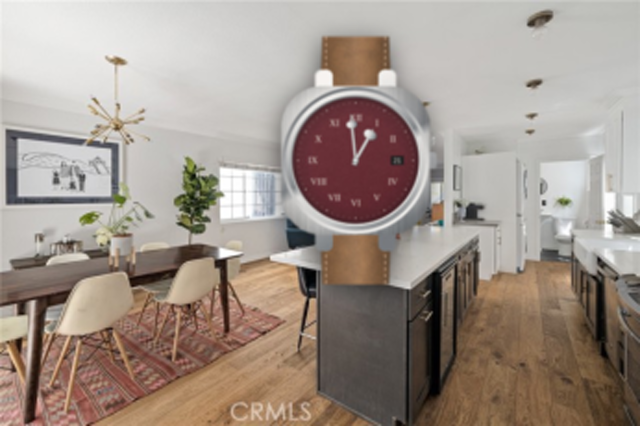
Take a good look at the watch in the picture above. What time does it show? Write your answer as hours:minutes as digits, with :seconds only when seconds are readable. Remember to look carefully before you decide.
12:59
